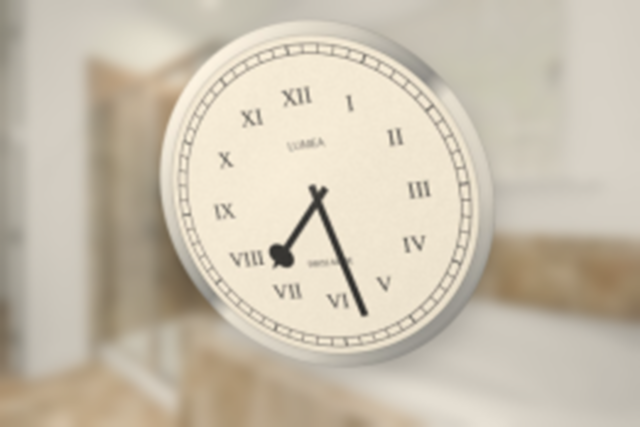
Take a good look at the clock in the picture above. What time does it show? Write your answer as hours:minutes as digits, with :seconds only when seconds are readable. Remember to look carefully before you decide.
7:28
